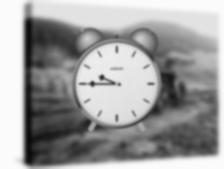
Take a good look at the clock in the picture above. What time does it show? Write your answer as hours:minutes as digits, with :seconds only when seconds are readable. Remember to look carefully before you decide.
9:45
